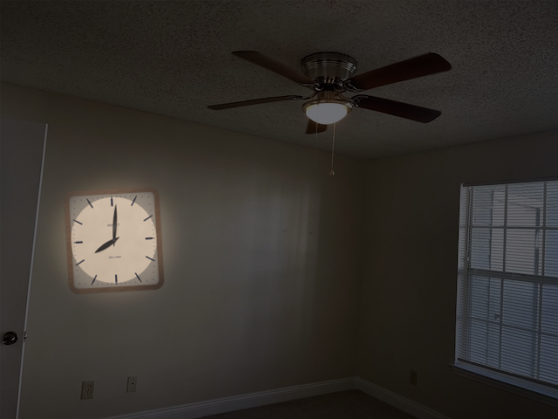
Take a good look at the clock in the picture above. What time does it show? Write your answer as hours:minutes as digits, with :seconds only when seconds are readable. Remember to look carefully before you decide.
8:01
